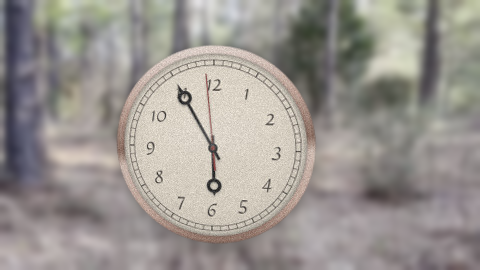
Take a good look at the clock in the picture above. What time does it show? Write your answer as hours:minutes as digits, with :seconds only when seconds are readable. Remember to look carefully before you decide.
5:54:59
